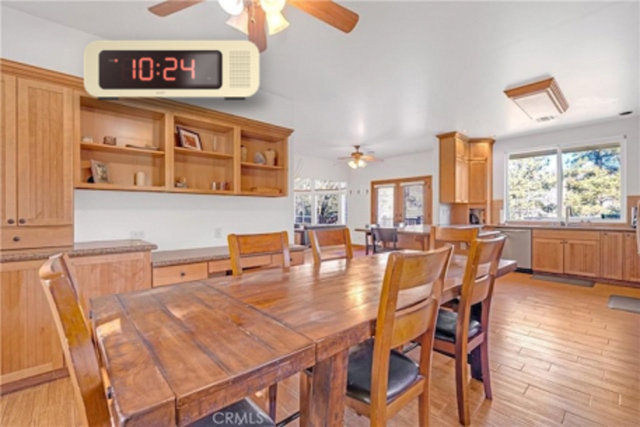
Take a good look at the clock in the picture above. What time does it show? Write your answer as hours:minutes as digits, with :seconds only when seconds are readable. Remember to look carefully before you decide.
10:24
